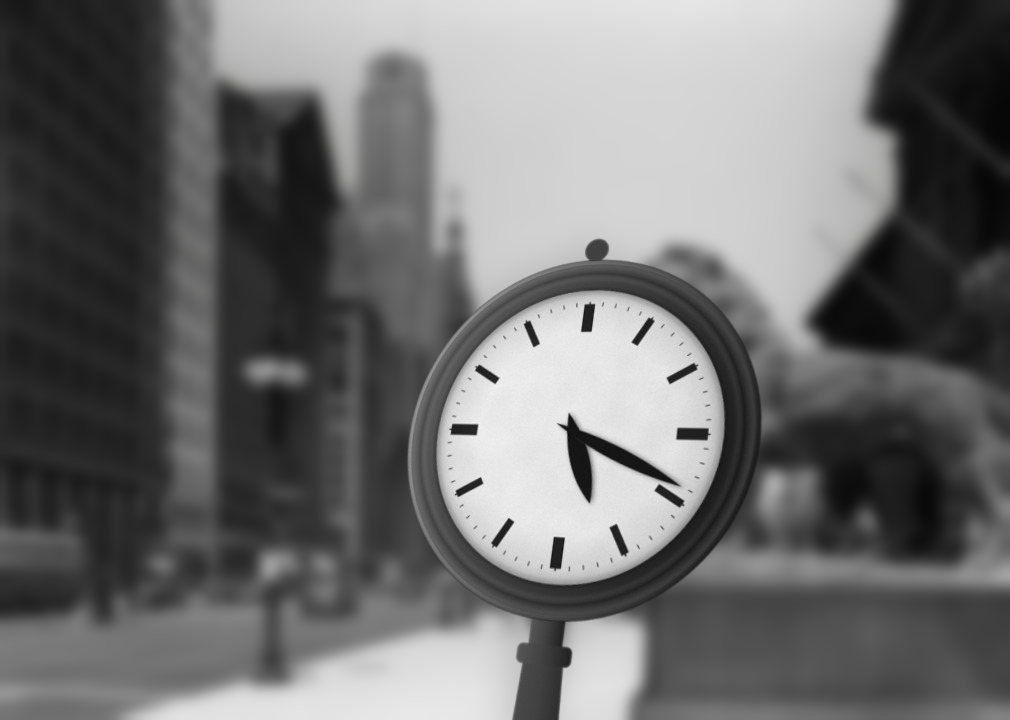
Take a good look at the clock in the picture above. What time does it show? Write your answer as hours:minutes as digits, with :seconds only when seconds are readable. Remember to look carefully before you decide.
5:19
